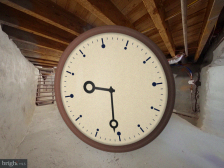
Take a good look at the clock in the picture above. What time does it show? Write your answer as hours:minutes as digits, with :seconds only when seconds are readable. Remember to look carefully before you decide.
9:31
